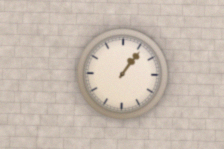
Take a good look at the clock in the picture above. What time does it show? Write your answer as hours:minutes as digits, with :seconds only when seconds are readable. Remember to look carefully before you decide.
1:06
